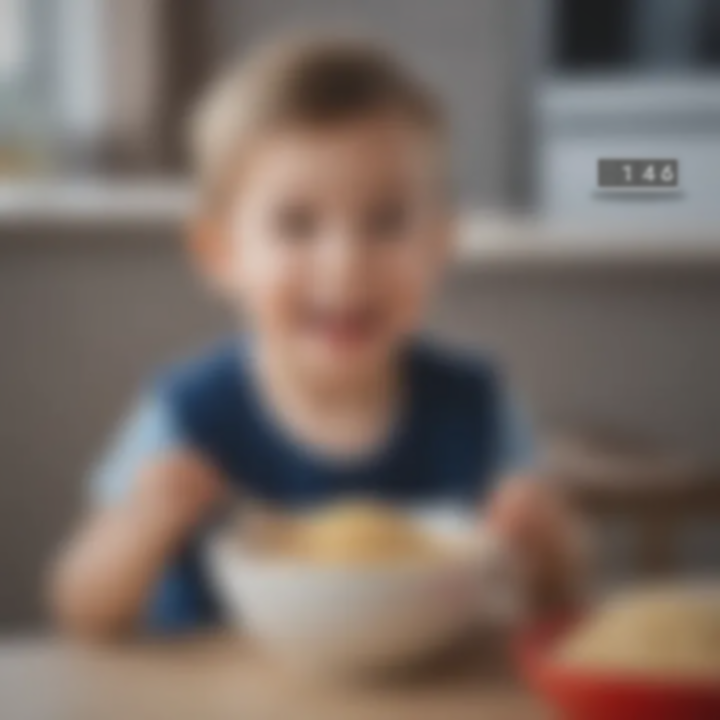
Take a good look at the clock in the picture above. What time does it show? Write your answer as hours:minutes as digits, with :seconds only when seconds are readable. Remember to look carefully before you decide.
1:46
